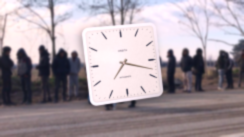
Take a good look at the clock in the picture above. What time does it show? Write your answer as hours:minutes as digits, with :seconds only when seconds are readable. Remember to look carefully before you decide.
7:18
